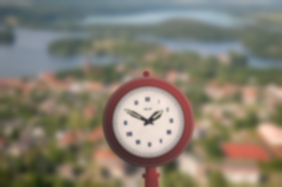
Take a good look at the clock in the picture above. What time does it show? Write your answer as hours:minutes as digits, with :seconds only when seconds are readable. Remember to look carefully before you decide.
1:50
